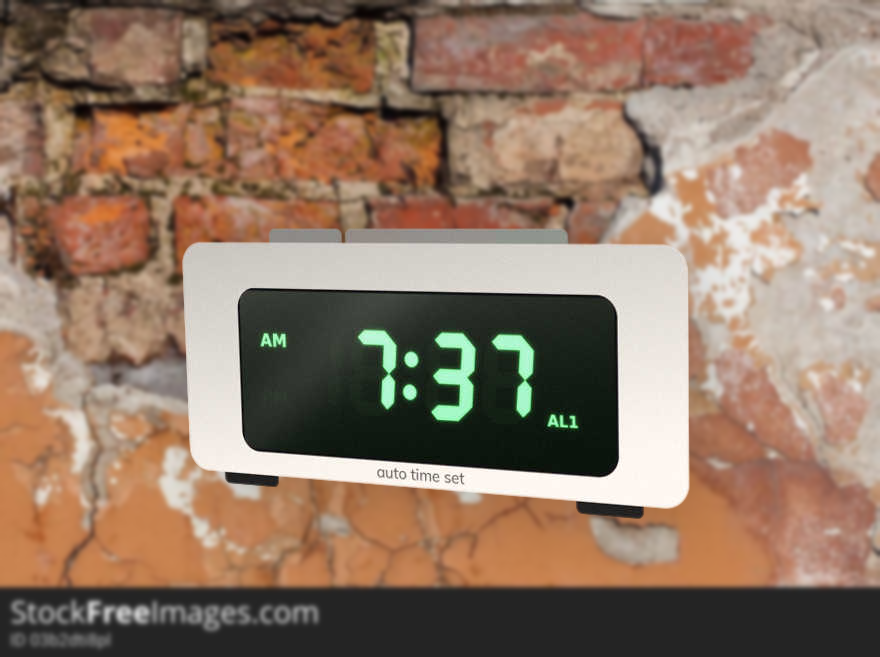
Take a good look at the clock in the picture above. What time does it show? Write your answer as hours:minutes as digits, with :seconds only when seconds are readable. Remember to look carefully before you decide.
7:37
